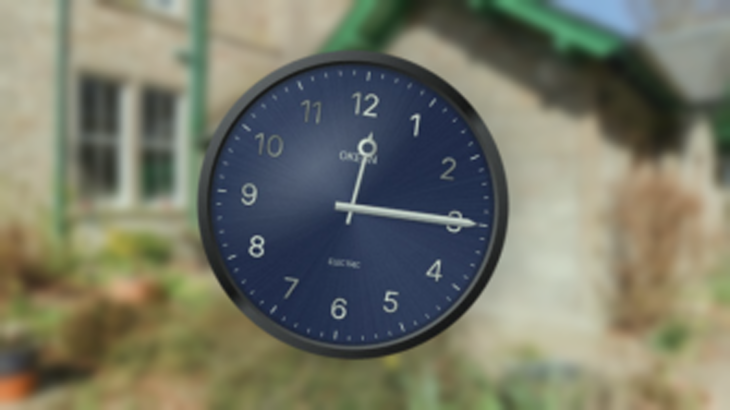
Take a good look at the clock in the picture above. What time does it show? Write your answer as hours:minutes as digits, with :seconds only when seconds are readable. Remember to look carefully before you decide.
12:15
